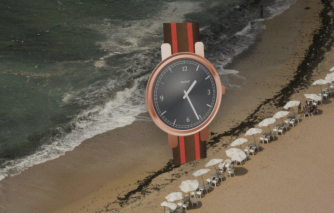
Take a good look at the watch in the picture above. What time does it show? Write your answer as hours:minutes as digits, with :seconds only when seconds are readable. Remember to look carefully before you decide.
1:26
